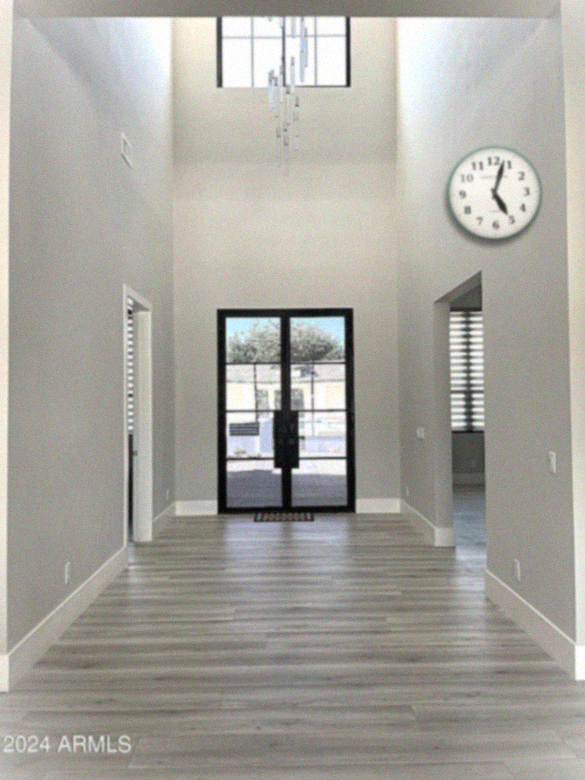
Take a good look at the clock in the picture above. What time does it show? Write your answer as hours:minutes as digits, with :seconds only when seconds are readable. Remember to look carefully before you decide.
5:03
